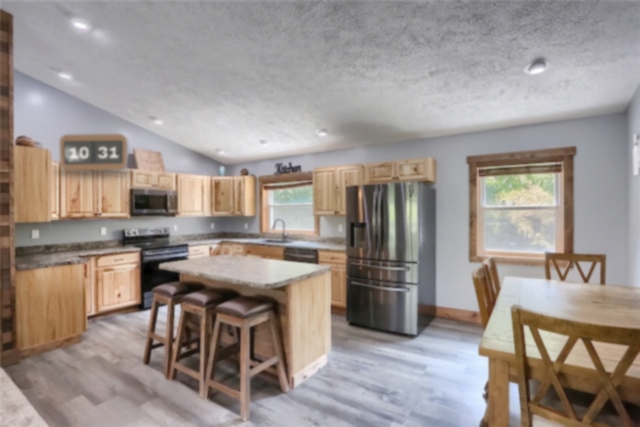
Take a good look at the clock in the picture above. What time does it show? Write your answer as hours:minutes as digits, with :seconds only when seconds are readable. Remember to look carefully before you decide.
10:31
